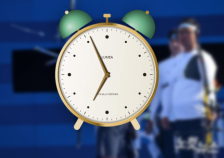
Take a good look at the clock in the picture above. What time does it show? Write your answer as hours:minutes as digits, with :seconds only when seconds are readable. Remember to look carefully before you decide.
6:56
